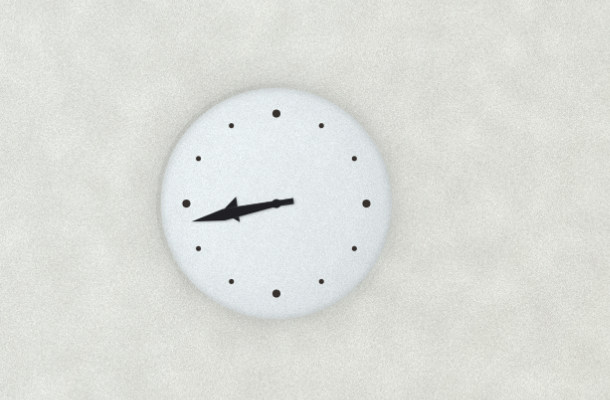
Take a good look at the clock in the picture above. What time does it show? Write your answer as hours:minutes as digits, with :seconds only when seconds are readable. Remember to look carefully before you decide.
8:43
